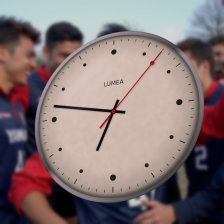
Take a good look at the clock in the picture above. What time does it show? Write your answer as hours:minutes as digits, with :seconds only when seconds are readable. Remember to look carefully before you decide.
6:47:07
